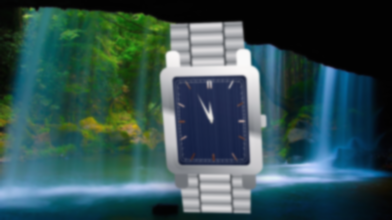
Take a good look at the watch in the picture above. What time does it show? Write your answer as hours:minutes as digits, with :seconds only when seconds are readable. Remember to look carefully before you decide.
11:56
